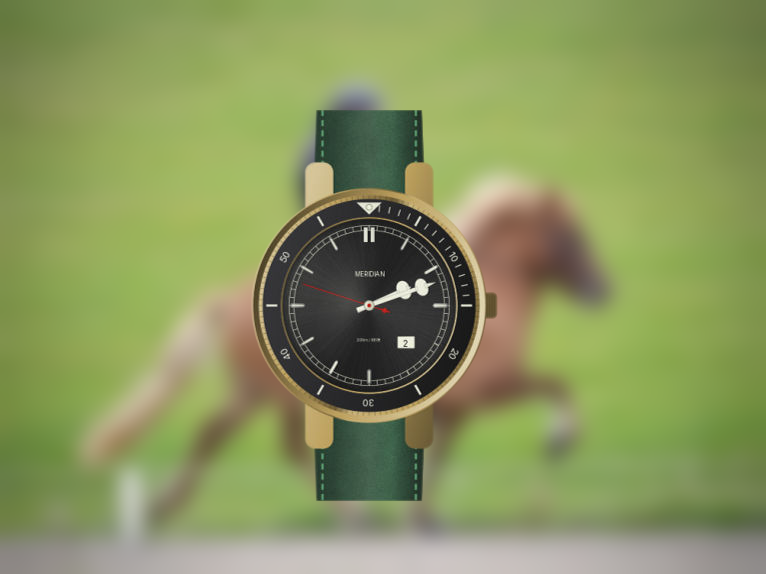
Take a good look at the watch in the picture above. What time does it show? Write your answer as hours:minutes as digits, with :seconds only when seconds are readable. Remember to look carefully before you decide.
2:11:48
